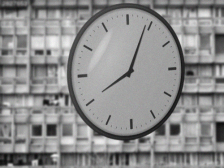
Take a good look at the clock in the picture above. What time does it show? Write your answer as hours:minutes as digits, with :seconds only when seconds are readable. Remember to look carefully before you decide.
8:04
